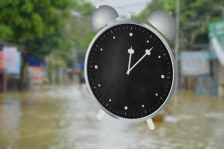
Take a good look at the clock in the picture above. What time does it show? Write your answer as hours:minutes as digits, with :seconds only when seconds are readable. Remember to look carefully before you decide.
12:07
